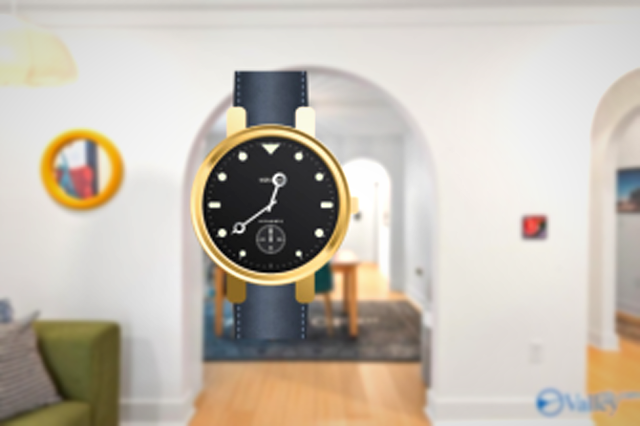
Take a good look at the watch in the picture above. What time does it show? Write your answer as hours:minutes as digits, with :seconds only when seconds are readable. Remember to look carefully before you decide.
12:39
